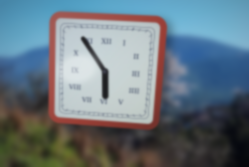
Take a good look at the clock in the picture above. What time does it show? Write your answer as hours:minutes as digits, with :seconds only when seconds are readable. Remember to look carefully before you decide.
5:54
